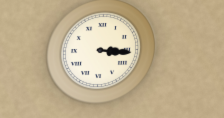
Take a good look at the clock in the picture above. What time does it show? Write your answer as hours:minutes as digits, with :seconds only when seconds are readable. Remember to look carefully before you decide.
3:16
